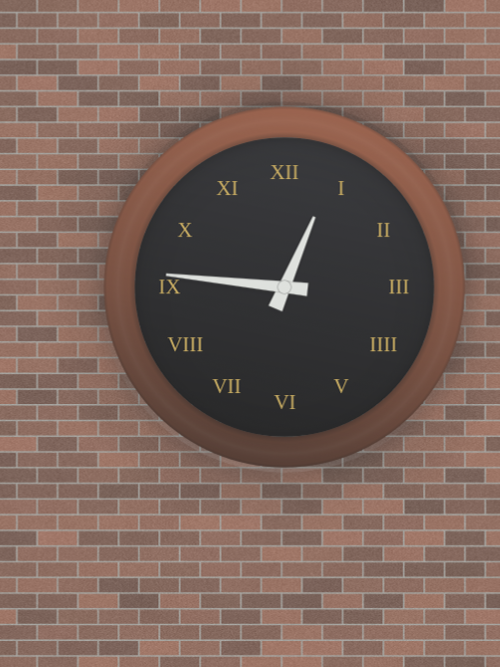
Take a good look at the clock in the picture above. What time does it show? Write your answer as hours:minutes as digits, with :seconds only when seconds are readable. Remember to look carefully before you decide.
12:46
